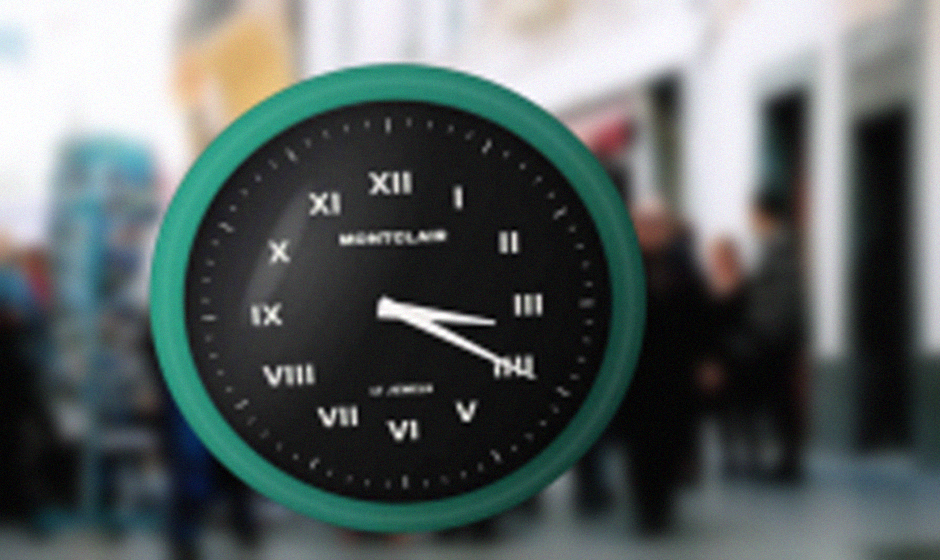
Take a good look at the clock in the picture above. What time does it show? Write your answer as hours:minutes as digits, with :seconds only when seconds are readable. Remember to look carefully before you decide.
3:20
